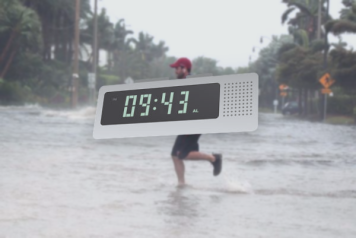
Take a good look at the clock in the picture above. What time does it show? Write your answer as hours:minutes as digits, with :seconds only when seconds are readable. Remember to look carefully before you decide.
9:43
